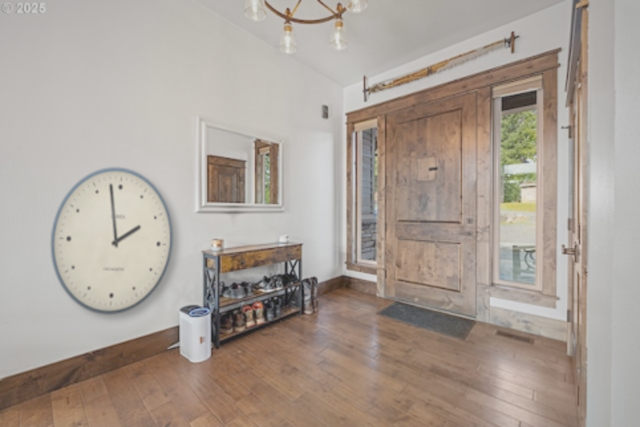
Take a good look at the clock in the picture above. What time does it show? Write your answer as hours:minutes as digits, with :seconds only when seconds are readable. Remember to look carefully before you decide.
1:58
